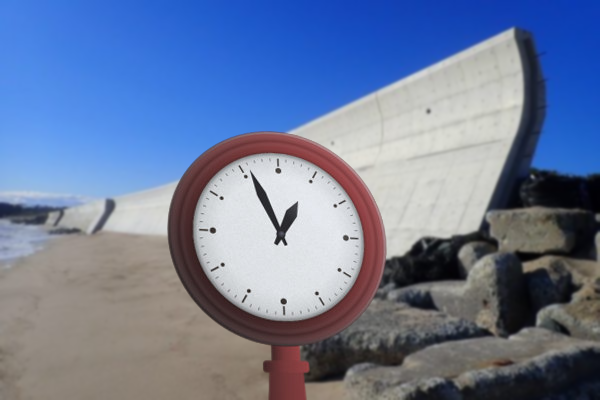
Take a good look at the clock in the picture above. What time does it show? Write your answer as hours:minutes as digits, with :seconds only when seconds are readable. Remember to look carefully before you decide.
12:56
